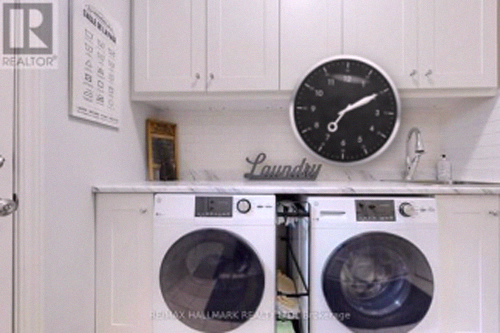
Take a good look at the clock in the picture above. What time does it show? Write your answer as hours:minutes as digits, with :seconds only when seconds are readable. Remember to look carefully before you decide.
7:10
